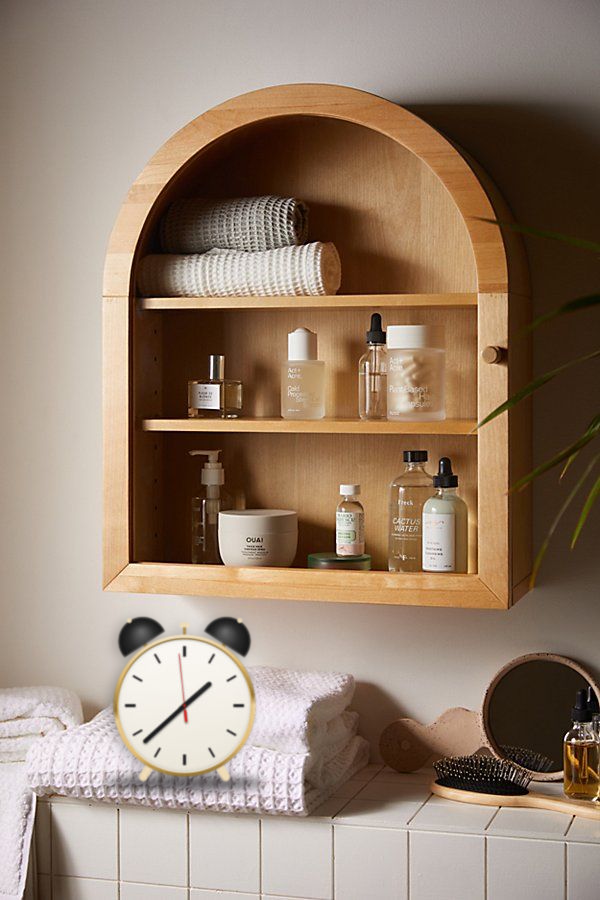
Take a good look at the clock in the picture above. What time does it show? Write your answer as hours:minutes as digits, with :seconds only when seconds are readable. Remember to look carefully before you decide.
1:37:59
